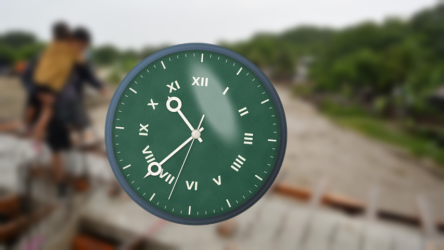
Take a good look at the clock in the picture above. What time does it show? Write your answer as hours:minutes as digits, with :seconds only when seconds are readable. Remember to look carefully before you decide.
10:37:33
